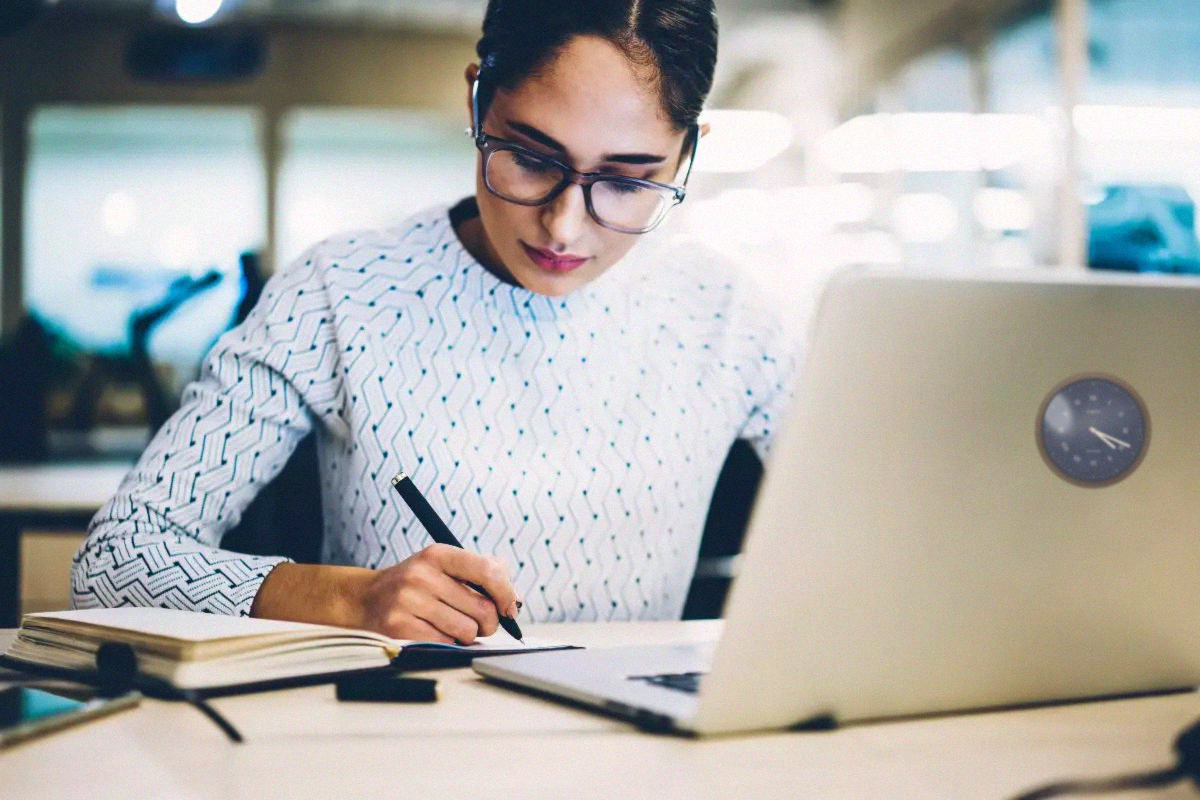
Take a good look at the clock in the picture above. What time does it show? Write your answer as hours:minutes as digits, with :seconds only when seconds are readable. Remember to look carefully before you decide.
4:19
